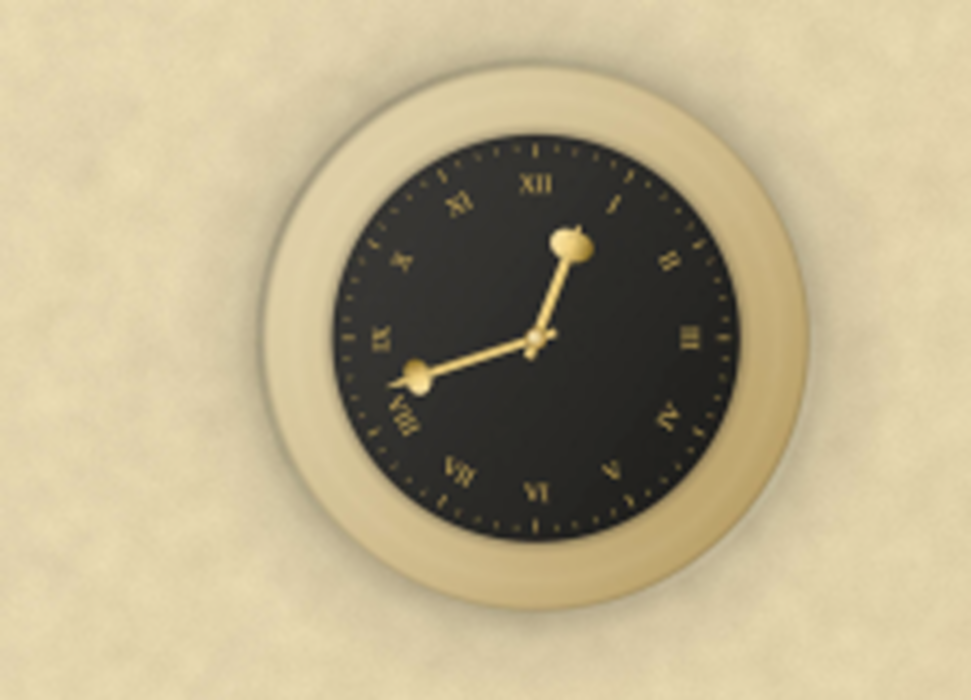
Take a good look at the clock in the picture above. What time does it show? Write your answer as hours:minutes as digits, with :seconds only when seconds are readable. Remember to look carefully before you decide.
12:42
